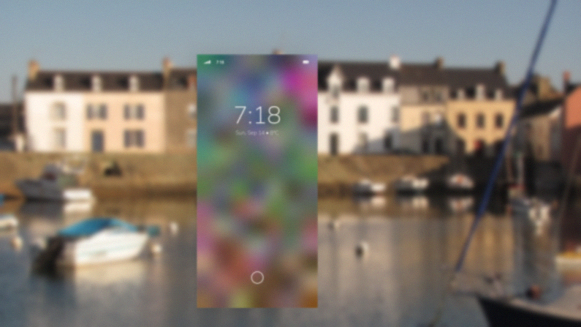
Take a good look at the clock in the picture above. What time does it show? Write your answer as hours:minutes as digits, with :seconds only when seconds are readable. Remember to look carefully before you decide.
7:18
